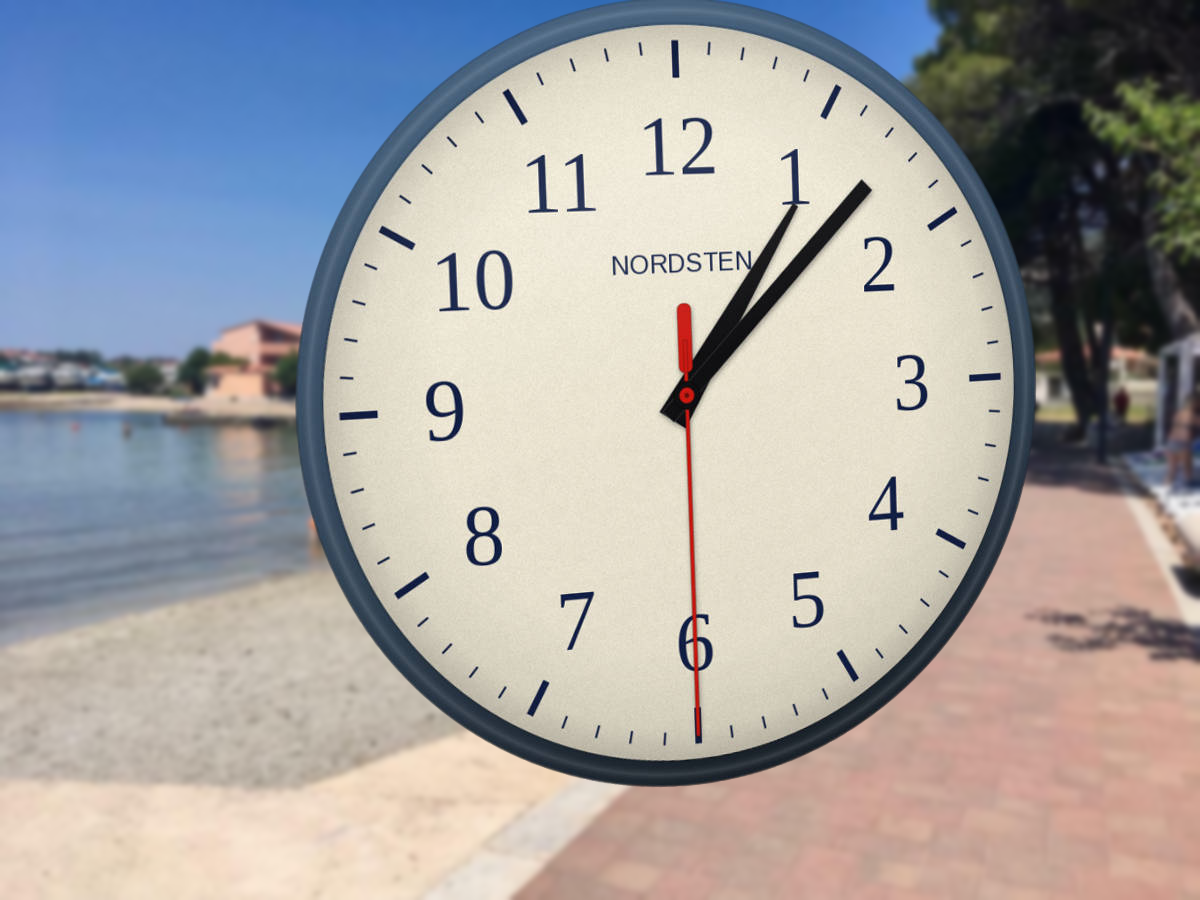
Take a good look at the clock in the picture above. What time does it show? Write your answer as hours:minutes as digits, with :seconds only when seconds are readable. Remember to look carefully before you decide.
1:07:30
